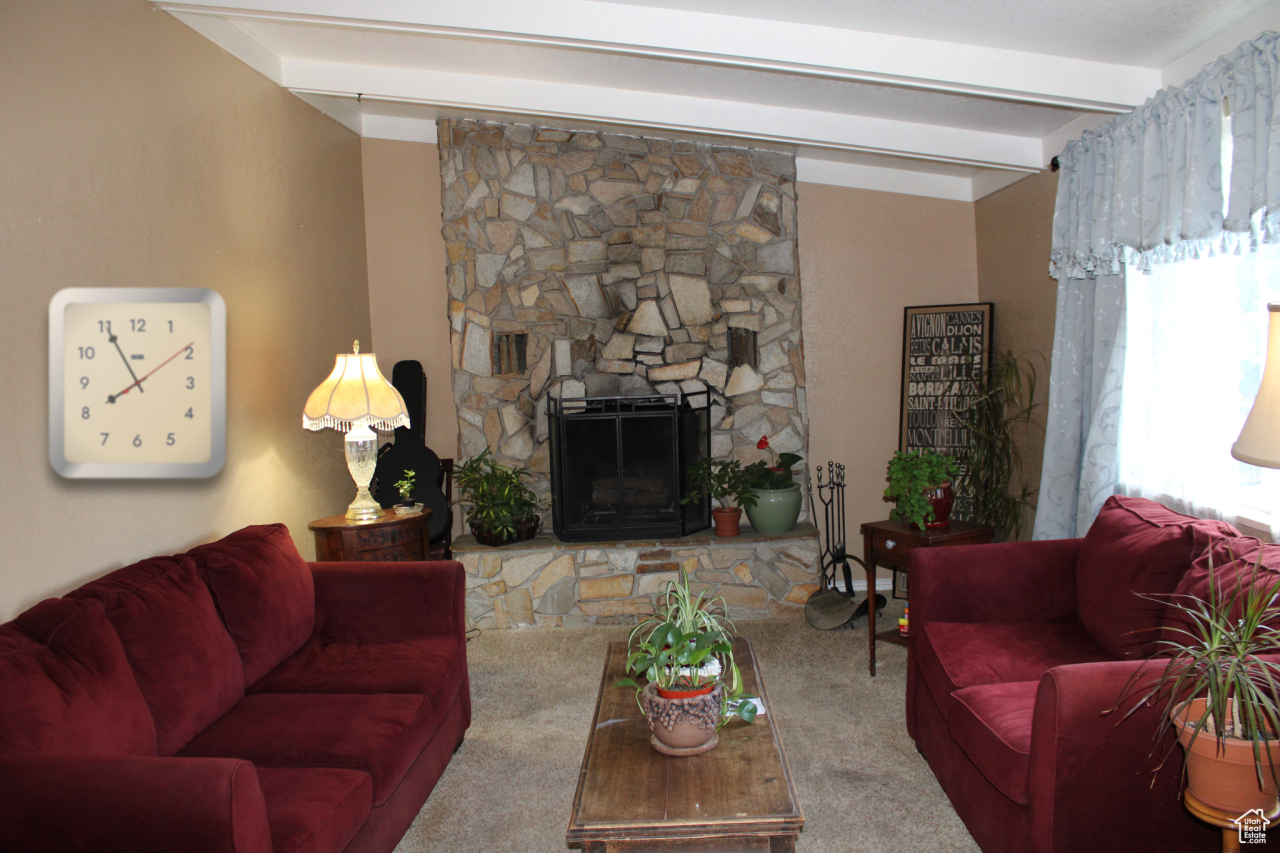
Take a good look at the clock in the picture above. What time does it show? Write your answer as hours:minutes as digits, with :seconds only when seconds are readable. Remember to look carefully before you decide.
7:55:09
